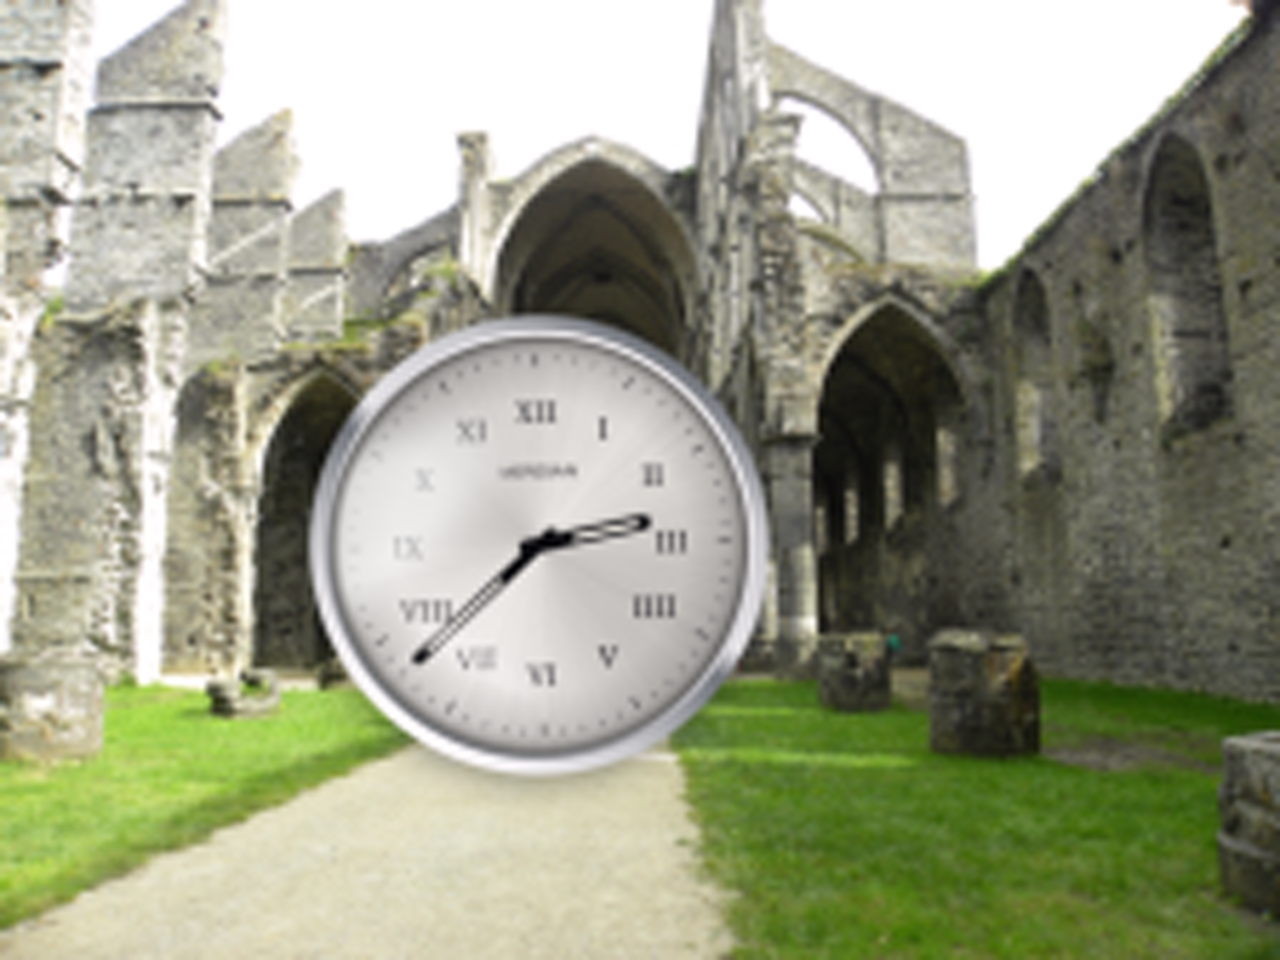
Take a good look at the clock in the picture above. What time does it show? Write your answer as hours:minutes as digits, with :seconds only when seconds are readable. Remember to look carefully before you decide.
2:38
